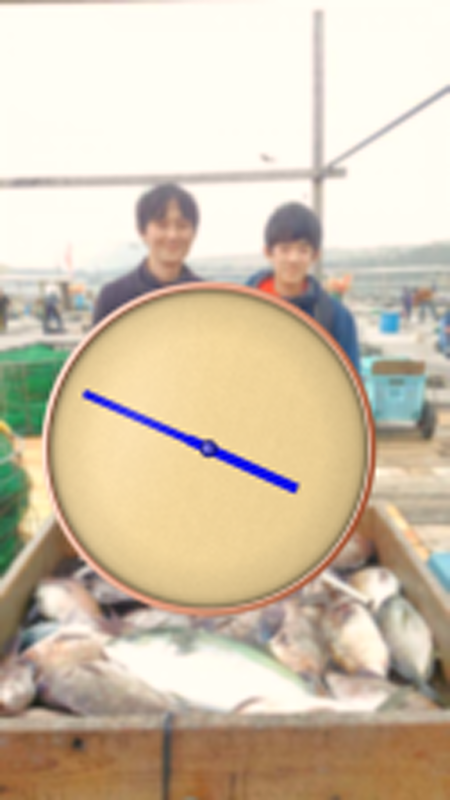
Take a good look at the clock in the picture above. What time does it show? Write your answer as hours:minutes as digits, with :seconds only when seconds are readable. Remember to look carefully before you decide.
3:49
